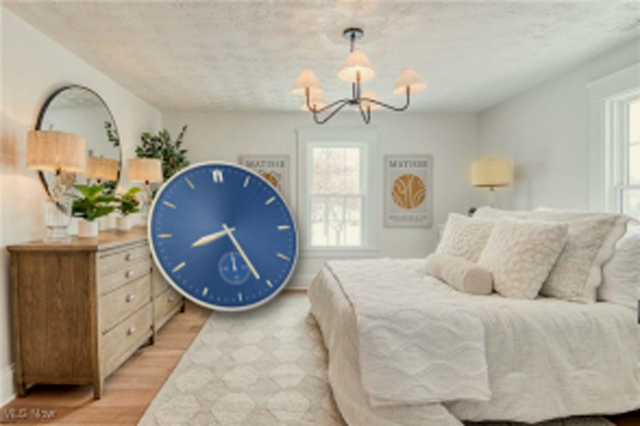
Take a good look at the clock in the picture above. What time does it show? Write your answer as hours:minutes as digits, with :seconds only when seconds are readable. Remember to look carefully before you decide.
8:26
